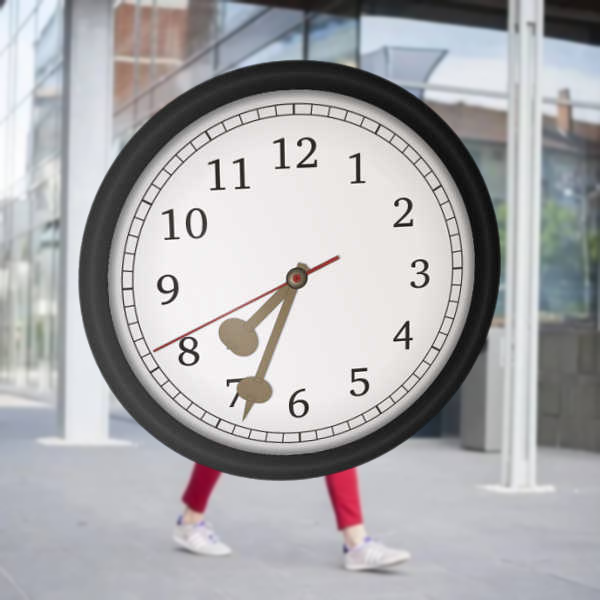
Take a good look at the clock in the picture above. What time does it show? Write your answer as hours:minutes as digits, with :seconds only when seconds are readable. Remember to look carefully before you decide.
7:33:41
